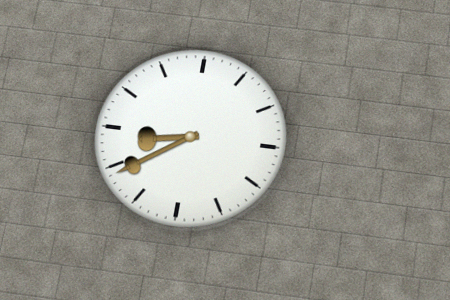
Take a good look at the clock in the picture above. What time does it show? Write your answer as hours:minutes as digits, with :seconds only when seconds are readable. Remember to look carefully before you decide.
8:39
